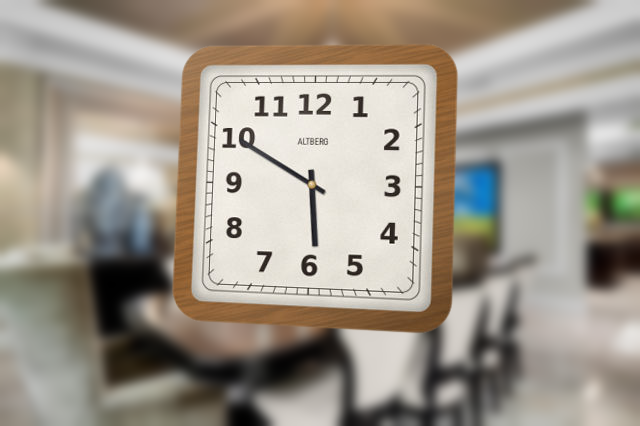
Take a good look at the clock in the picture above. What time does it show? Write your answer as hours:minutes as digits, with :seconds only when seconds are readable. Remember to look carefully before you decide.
5:50
